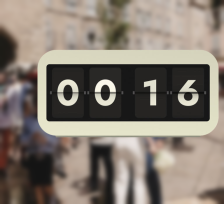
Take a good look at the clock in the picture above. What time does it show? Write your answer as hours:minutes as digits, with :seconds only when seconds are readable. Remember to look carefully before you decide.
0:16
